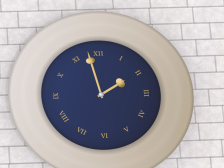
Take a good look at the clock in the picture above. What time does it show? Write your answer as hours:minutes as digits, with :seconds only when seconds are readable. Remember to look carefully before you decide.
1:58
